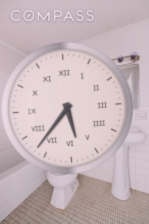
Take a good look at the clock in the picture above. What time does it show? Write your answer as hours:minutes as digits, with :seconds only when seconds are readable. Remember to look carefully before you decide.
5:37
